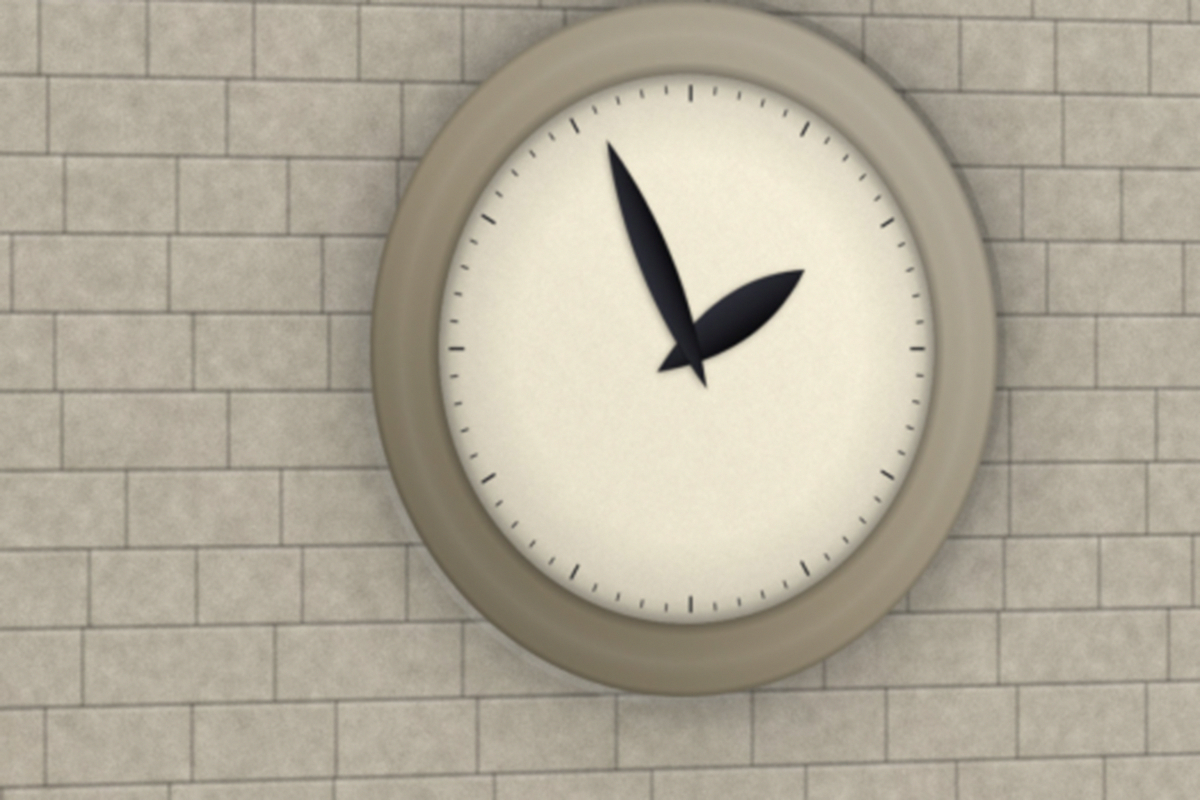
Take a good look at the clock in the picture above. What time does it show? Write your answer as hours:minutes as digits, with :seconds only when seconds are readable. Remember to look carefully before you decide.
1:56
